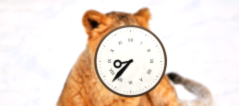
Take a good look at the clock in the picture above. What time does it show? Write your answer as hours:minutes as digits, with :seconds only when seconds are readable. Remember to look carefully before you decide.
8:37
